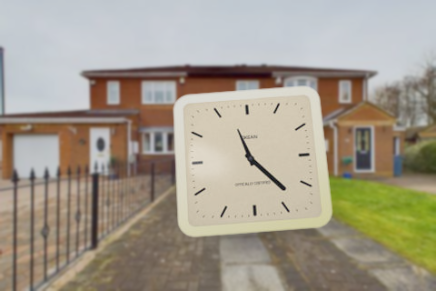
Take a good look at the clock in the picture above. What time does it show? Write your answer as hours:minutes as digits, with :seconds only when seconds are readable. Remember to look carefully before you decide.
11:23
